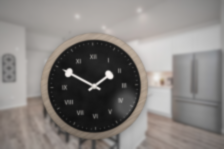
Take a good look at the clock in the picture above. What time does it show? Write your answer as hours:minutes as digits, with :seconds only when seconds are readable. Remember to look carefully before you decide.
1:50
